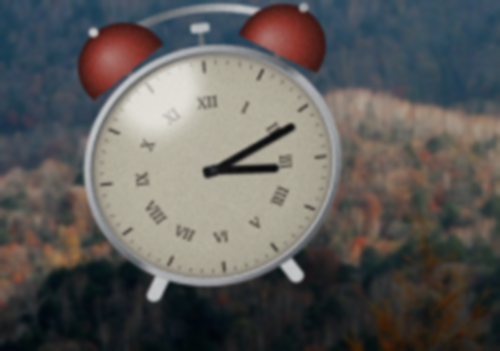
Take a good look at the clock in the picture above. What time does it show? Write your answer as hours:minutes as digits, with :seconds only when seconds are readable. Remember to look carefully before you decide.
3:11
